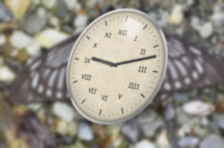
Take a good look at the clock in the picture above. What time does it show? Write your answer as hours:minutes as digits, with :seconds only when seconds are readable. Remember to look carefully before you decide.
9:12
